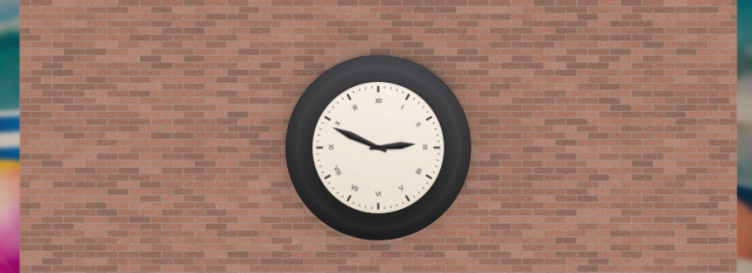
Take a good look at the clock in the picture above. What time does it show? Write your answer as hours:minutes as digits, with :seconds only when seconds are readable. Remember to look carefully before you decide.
2:49
